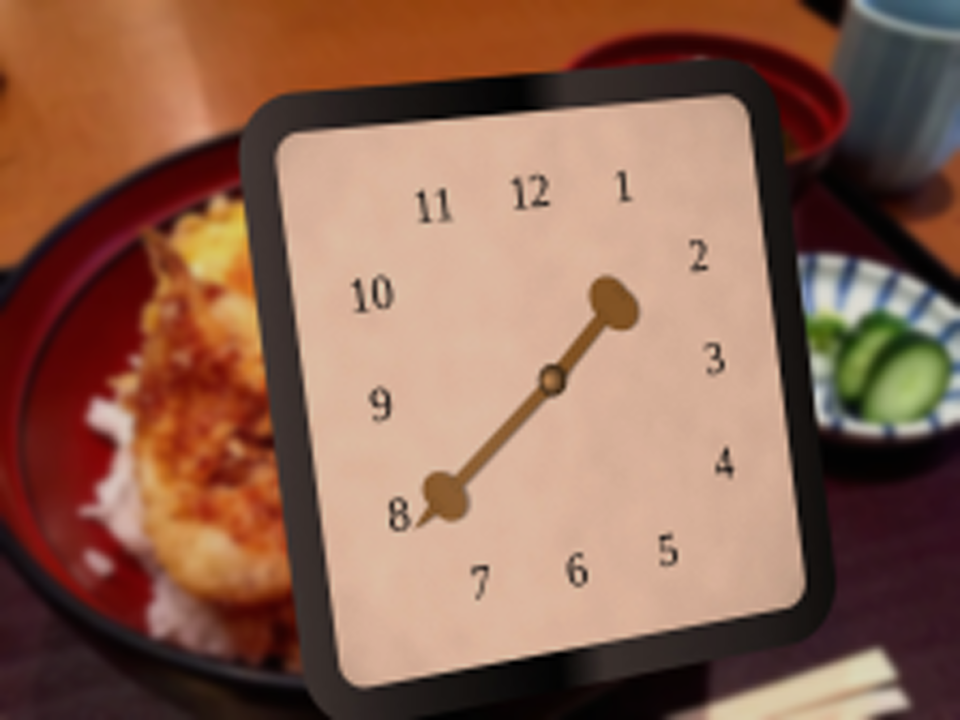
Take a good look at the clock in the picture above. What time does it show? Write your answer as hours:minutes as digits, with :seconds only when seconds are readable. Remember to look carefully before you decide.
1:39
